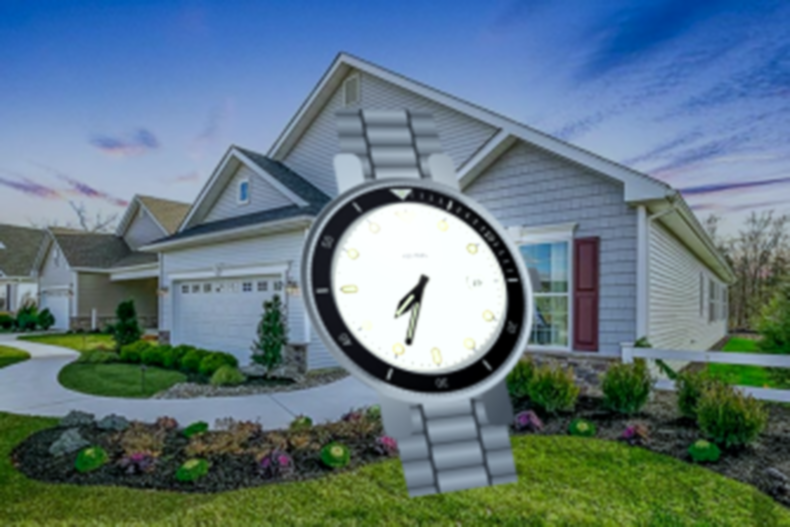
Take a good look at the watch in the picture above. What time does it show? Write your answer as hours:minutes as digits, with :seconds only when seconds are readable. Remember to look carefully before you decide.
7:34
